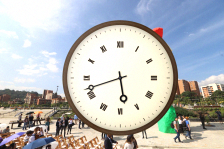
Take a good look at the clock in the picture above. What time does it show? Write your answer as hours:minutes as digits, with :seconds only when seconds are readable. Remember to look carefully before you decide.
5:42
